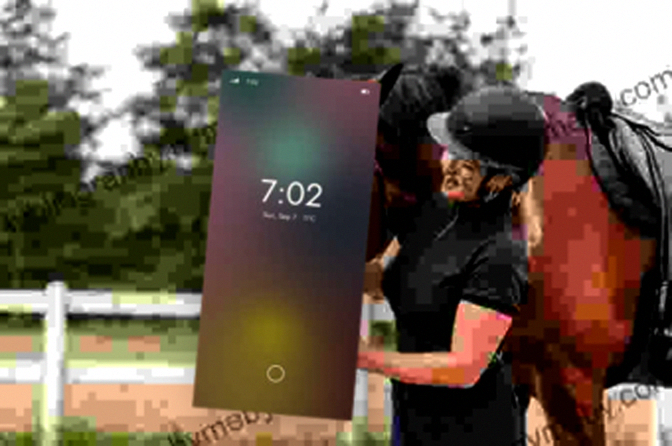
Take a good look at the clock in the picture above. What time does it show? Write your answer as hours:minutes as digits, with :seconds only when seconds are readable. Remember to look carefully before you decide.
7:02
